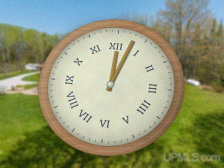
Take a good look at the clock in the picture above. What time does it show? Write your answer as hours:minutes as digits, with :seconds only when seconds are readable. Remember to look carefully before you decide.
12:03
